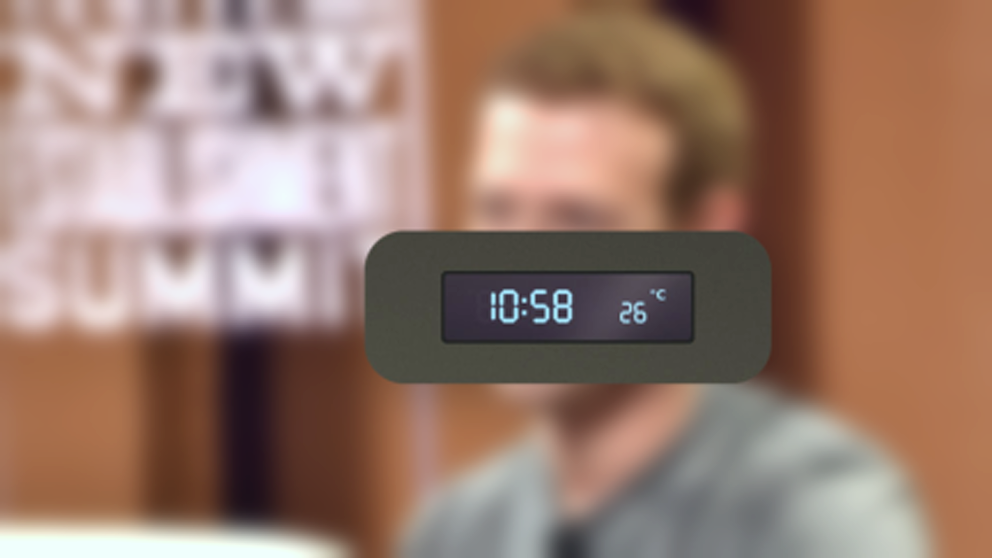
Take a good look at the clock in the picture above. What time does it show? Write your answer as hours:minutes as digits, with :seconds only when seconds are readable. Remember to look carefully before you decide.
10:58
